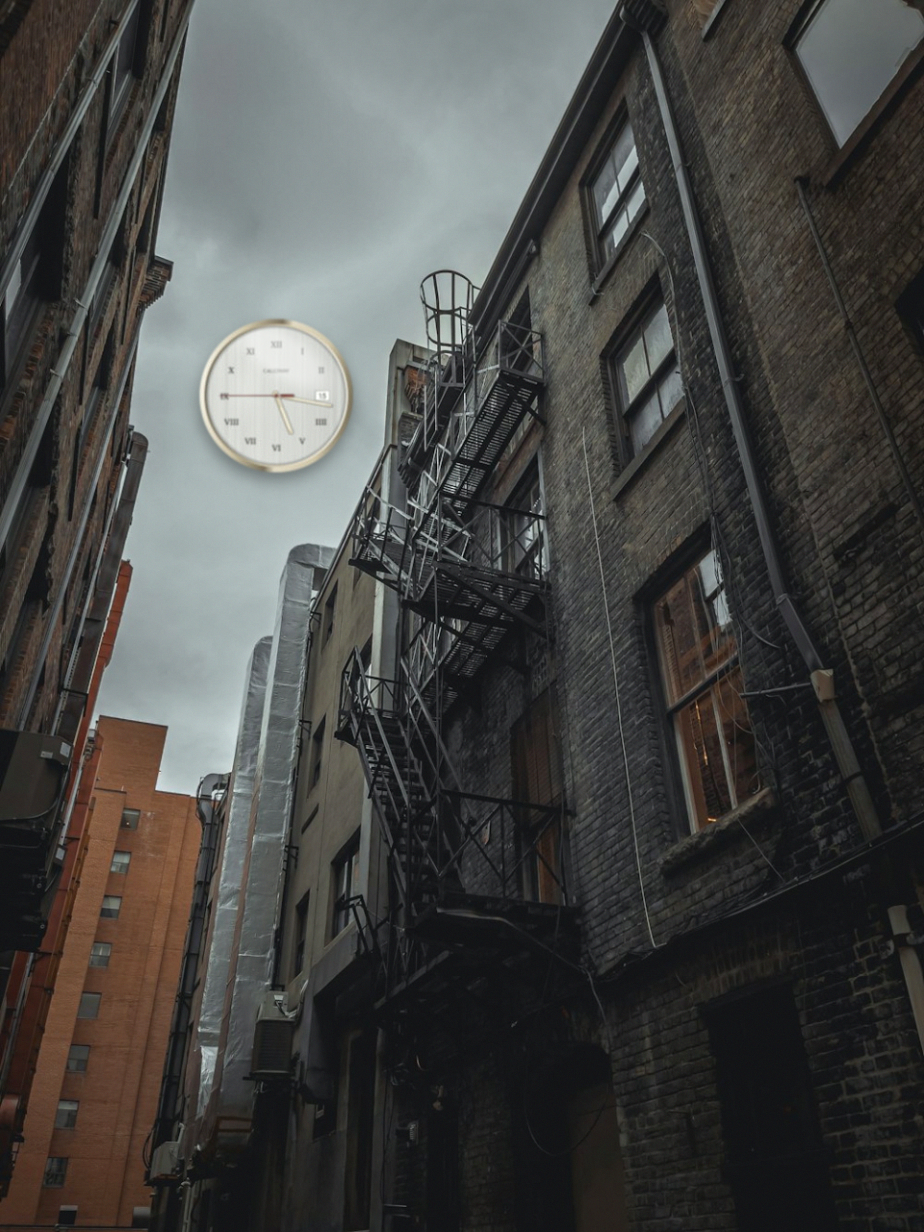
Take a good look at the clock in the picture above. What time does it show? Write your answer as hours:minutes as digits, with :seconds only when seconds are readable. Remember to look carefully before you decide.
5:16:45
